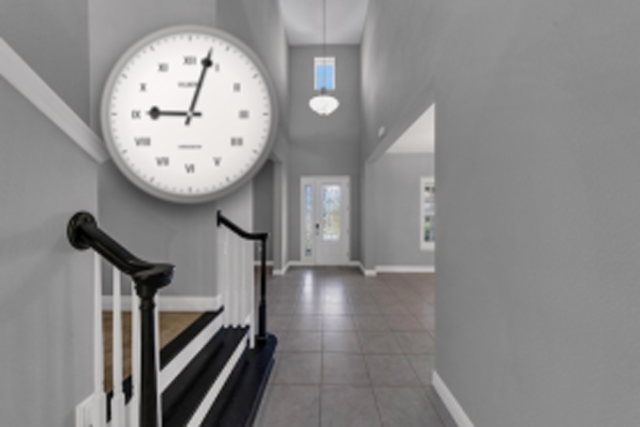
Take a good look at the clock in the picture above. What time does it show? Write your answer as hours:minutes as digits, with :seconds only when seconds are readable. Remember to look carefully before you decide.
9:03
